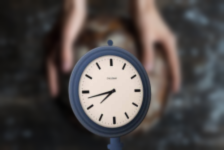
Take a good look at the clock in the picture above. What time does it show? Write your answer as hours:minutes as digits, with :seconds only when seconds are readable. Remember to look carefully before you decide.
7:43
